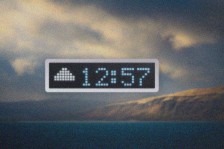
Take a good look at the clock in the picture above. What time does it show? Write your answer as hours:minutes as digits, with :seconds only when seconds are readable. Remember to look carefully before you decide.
12:57
